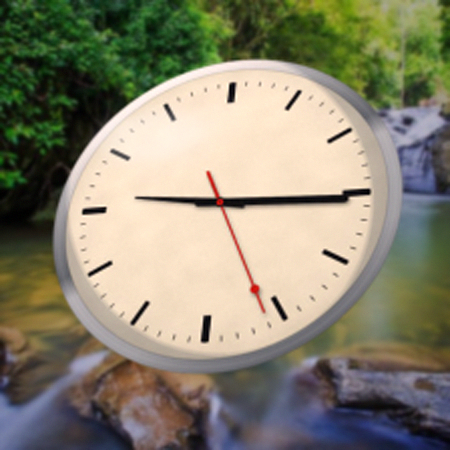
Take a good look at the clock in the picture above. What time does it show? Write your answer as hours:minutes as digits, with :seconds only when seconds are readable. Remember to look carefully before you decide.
9:15:26
